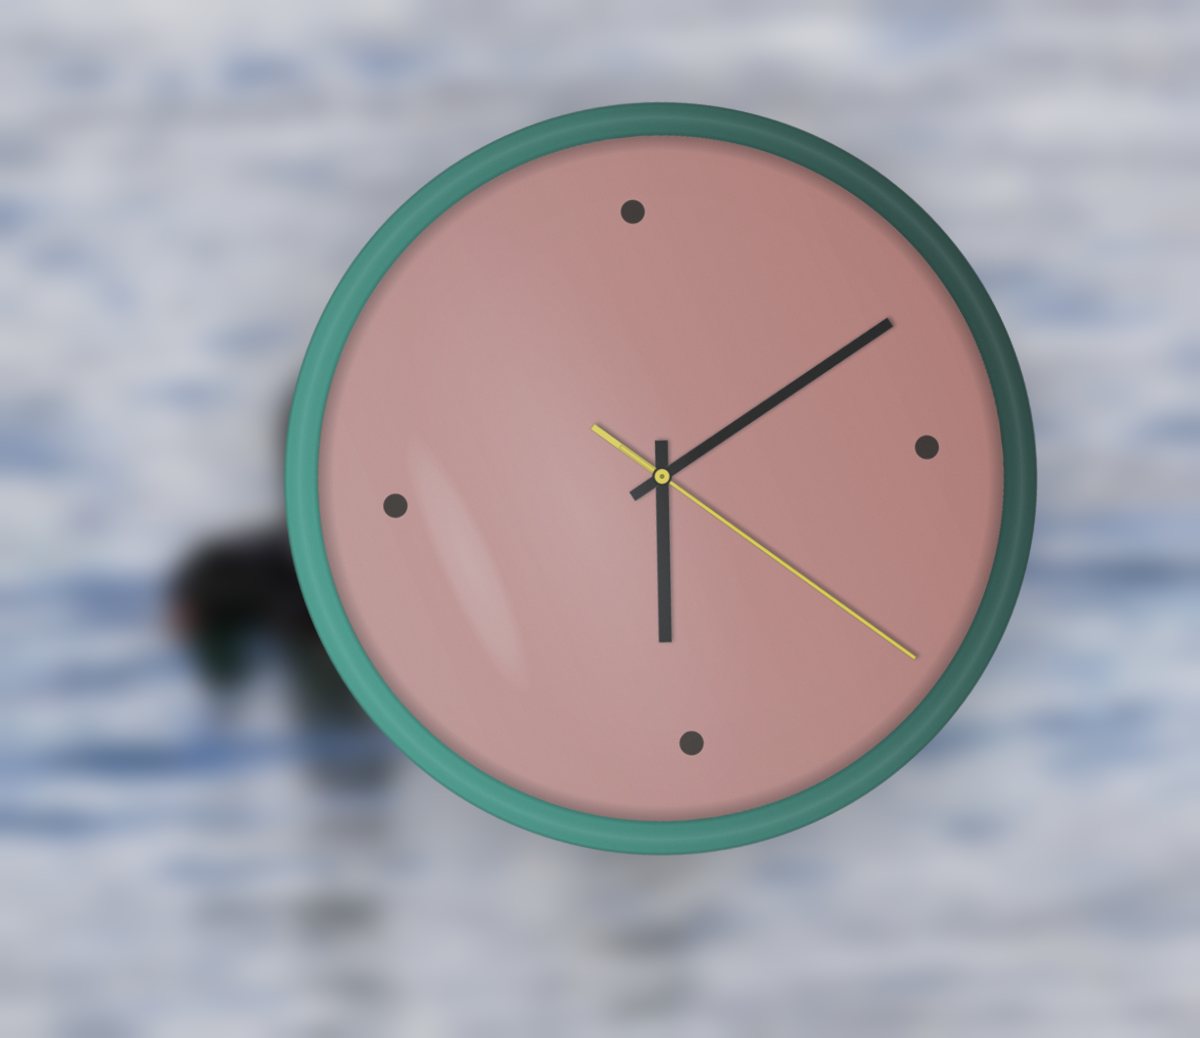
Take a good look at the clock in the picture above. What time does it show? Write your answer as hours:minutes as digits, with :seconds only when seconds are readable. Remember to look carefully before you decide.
6:10:22
